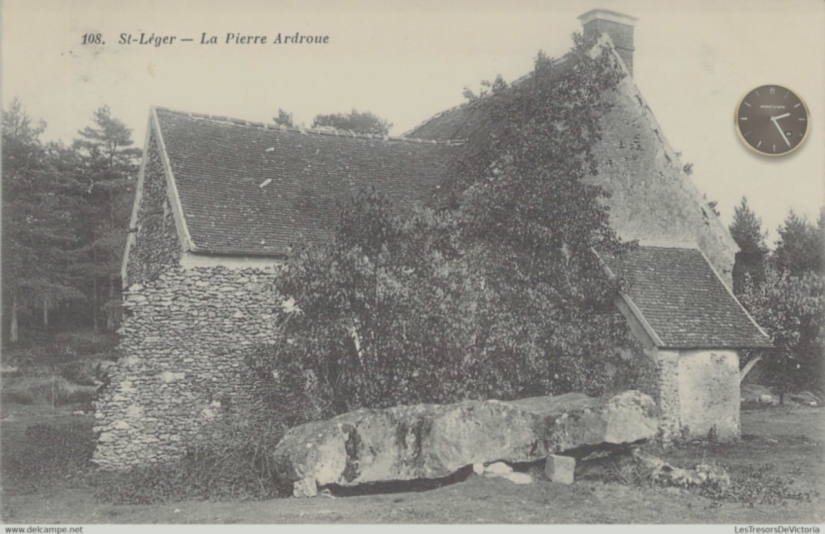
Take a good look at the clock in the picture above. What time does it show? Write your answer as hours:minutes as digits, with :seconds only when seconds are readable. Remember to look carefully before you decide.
2:25
